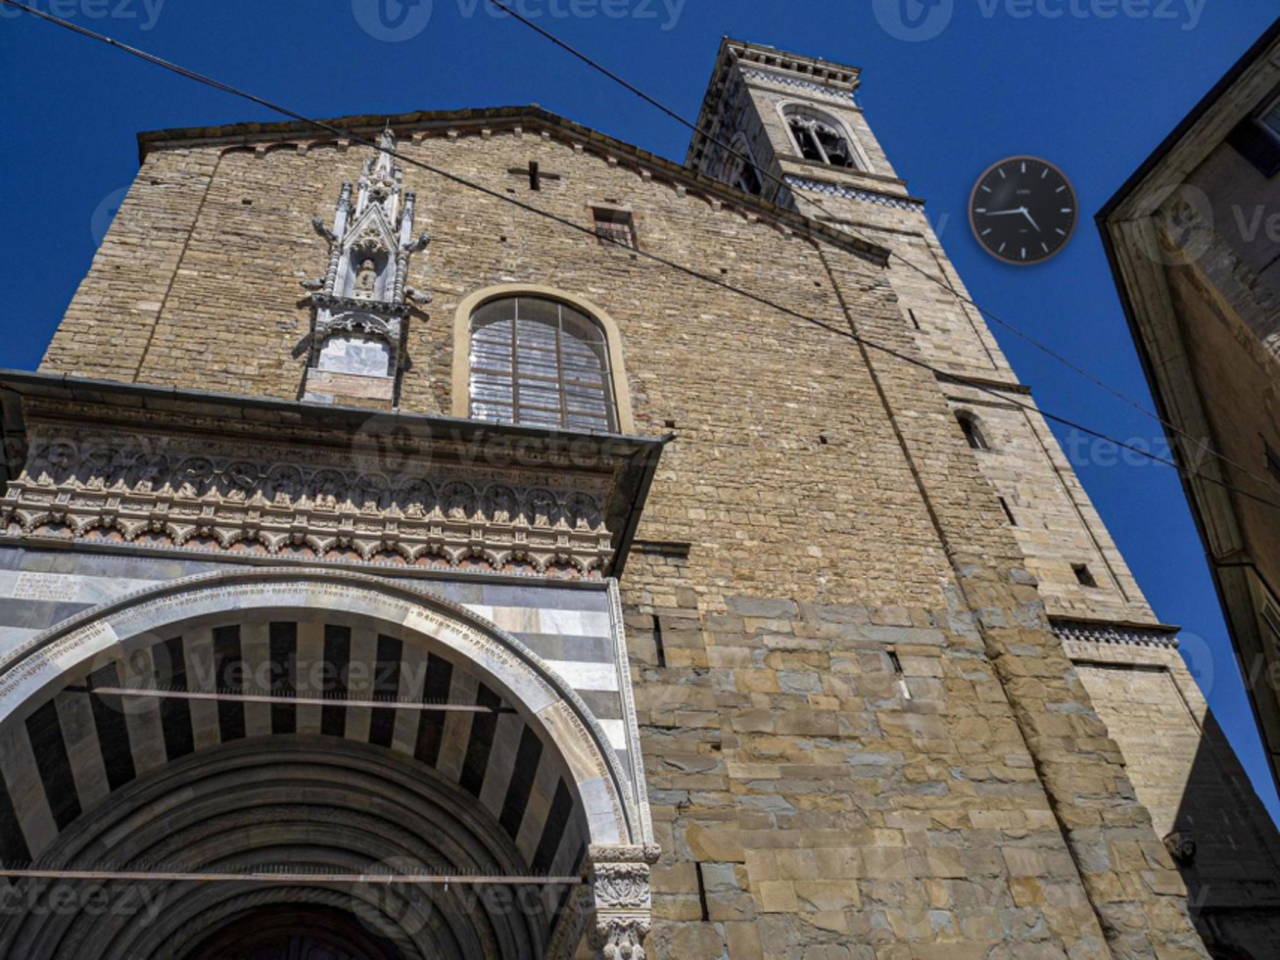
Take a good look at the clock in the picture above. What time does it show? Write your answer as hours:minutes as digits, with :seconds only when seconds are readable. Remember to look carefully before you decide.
4:44
